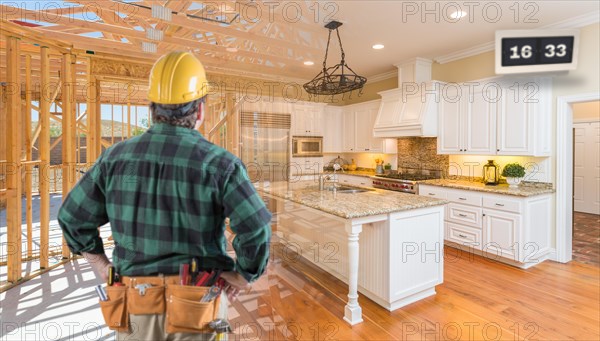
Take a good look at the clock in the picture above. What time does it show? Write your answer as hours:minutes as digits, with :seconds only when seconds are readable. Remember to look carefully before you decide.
16:33
